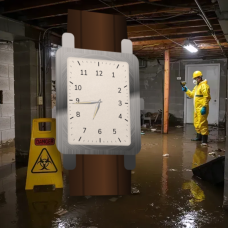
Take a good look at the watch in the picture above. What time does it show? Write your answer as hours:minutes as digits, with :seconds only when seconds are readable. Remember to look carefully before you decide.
6:44
